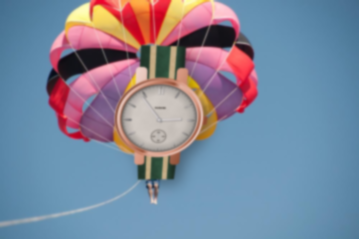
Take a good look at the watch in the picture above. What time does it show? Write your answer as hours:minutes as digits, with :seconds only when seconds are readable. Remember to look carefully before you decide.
2:54
